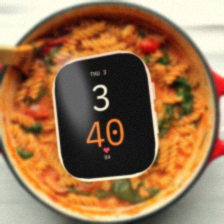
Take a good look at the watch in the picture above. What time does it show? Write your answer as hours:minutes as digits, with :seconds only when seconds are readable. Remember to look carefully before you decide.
3:40
